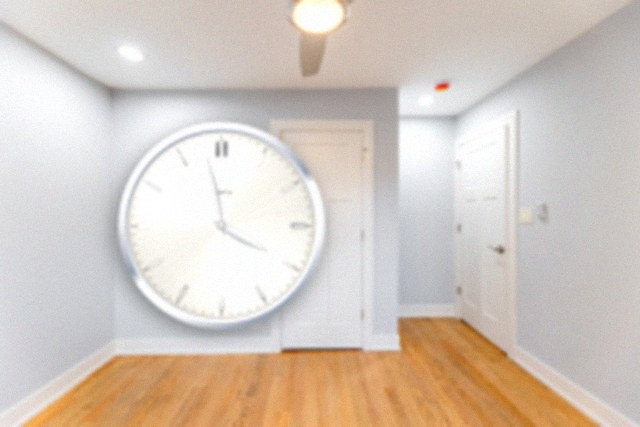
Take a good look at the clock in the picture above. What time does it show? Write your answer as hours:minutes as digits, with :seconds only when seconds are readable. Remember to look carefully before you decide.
3:58
